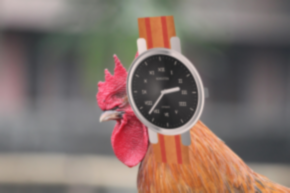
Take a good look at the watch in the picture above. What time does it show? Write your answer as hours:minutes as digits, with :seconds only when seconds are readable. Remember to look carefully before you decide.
2:37
